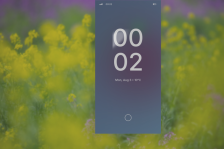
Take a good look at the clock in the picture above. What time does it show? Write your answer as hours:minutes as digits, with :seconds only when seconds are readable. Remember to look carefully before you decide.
0:02
